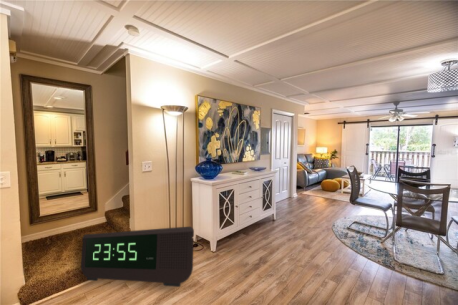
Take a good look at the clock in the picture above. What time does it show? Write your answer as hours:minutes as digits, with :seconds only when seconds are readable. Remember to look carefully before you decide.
23:55
